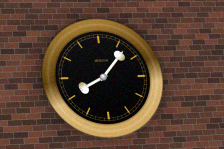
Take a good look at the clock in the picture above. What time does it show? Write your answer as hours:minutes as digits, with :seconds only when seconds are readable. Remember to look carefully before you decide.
8:07
